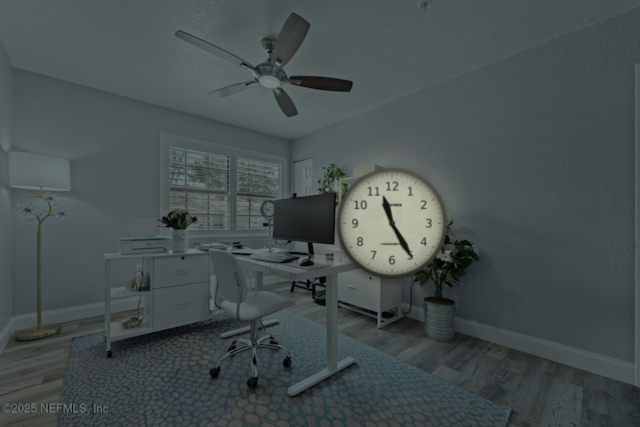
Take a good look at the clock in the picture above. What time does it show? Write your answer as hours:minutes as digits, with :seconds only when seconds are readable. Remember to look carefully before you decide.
11:25
